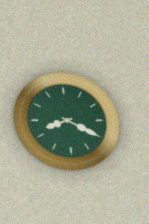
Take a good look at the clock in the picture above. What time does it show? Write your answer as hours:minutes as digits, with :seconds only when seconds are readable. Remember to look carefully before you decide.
8:20
